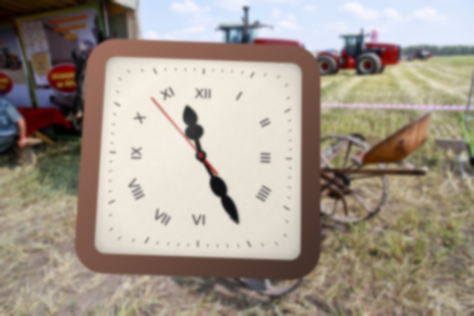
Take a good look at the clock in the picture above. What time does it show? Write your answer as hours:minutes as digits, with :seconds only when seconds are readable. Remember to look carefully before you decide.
11:24:53
